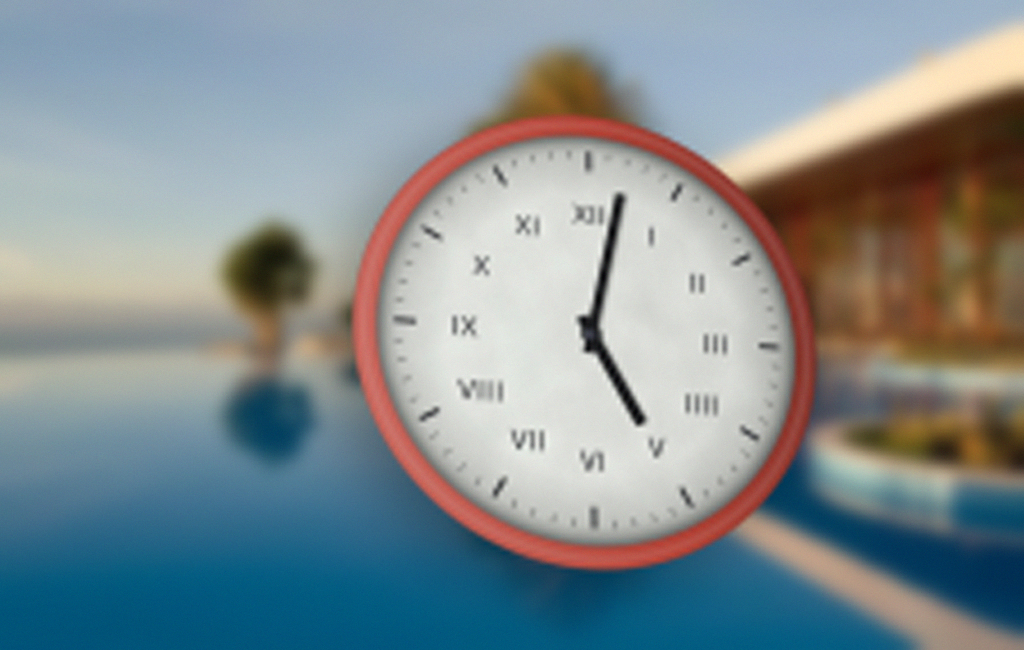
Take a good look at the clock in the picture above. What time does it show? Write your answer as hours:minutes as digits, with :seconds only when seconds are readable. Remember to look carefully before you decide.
5:02
